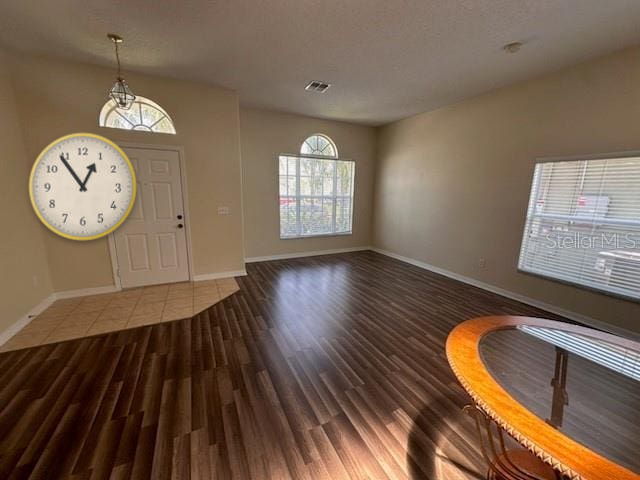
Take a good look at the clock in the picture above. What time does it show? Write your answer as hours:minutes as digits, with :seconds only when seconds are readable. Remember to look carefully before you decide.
12:54
